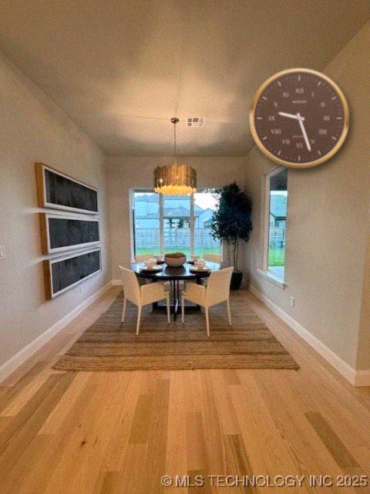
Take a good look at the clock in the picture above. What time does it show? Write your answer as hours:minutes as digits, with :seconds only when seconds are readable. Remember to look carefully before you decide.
9:27
